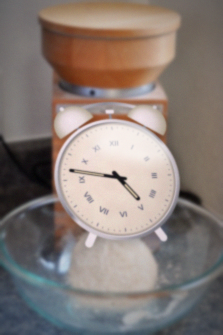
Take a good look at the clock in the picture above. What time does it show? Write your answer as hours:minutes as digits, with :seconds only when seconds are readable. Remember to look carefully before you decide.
4:47
